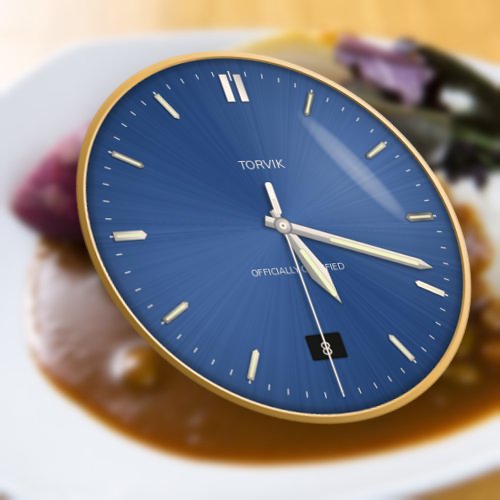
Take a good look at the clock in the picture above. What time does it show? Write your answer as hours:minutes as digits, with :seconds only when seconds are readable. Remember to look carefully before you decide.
5:18:30
